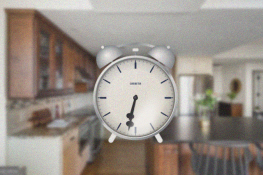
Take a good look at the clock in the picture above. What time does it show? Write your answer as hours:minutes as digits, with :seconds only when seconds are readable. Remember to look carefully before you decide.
6:32
